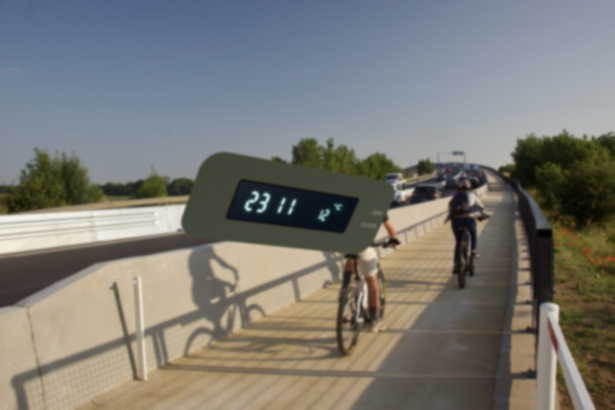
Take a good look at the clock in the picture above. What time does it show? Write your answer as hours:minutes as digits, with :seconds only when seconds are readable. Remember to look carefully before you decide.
23:11
